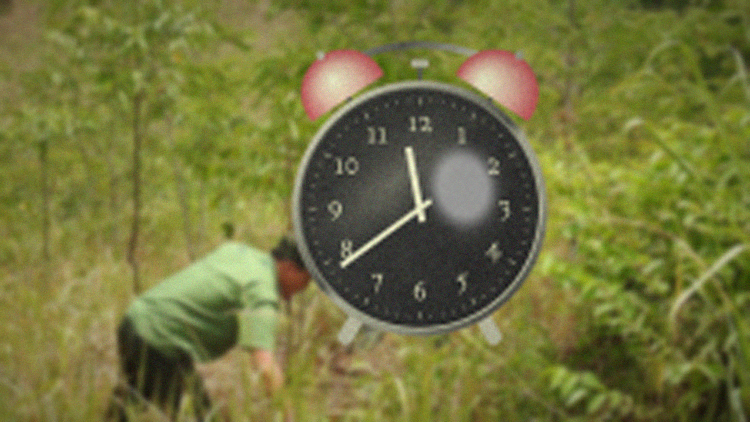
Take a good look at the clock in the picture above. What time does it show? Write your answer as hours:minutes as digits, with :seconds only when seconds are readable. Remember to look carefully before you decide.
11:39
